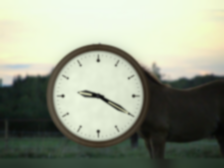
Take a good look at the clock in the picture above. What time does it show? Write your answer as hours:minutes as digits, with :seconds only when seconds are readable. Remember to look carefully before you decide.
9:20
